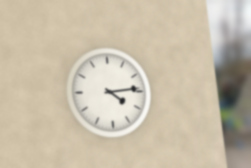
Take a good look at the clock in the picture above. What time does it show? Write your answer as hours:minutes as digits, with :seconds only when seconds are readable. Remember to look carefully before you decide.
4:14
